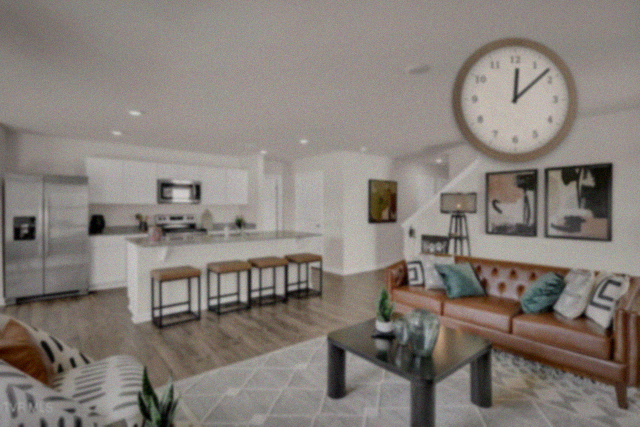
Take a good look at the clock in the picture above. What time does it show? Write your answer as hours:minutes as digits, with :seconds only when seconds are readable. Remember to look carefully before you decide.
12:08
